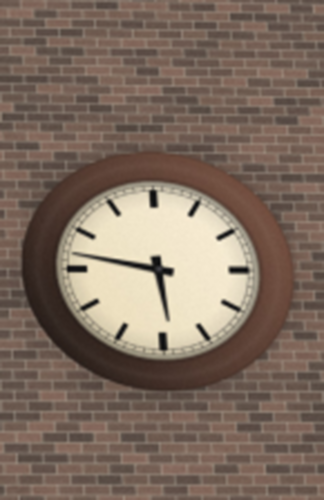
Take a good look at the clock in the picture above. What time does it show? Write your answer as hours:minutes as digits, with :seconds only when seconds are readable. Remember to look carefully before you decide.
5:47
